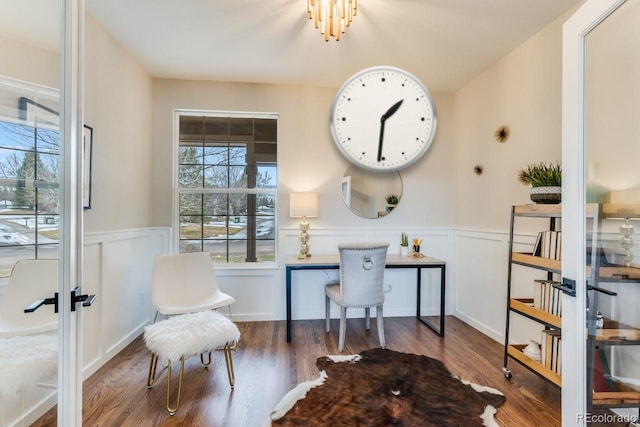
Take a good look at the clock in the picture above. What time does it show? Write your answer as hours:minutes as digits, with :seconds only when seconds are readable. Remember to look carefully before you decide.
1:31
